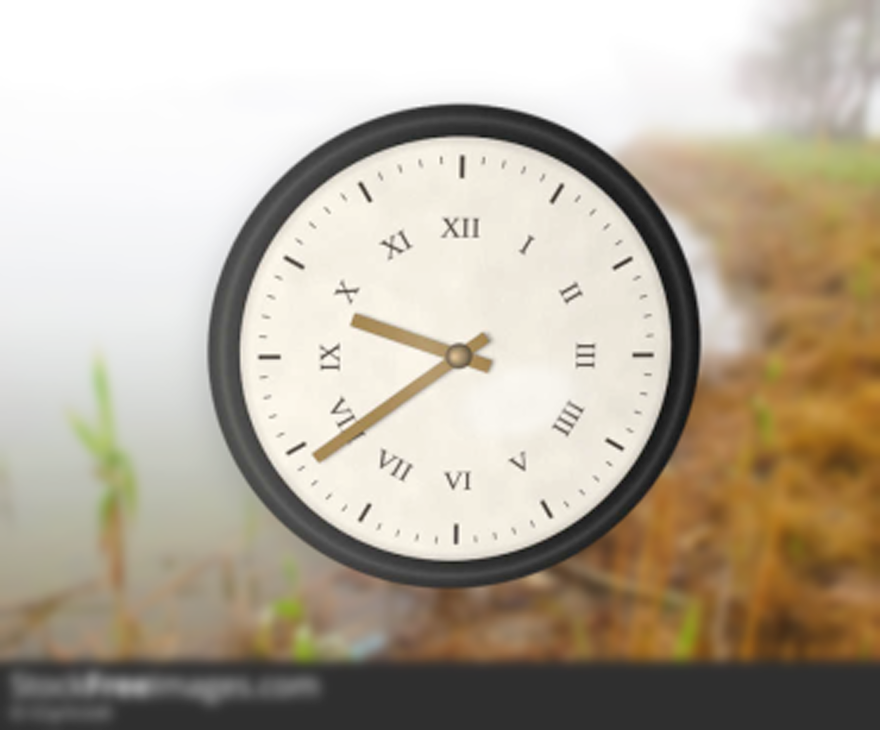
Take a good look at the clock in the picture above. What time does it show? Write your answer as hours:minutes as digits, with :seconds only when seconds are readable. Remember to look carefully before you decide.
9:39
